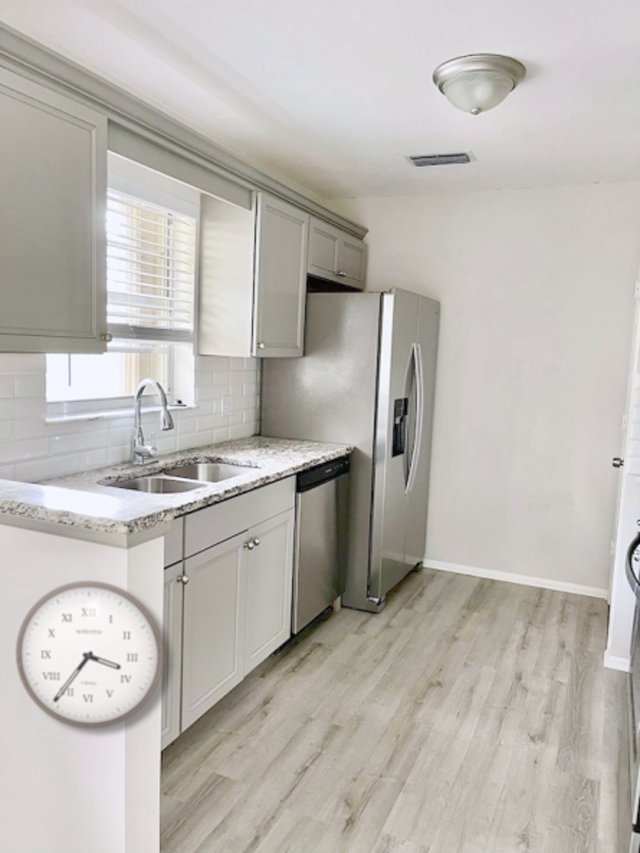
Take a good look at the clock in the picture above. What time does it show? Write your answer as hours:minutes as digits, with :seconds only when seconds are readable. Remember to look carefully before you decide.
3:36
